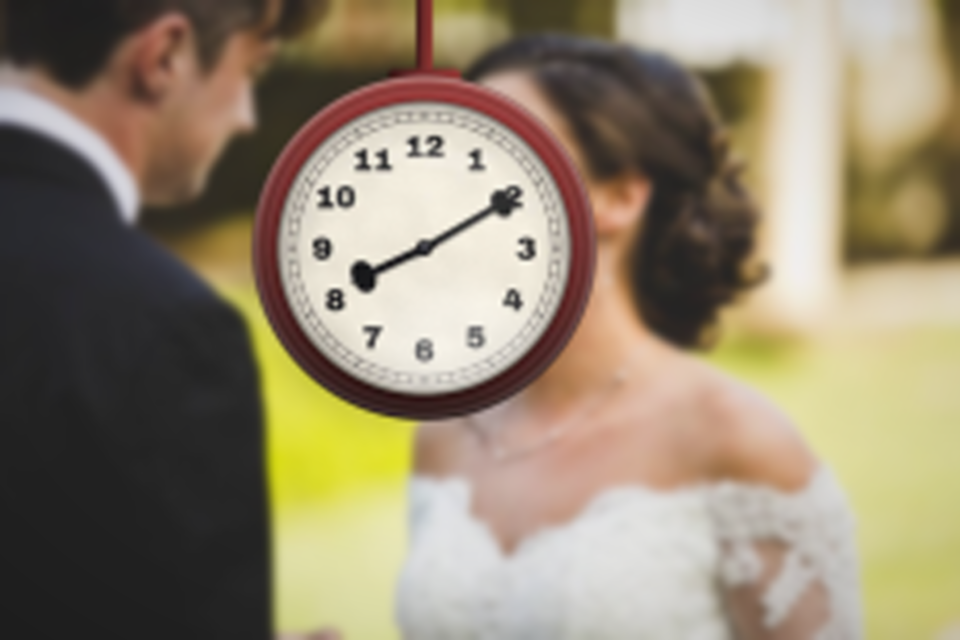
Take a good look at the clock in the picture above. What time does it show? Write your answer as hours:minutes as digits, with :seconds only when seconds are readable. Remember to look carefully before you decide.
8:10
